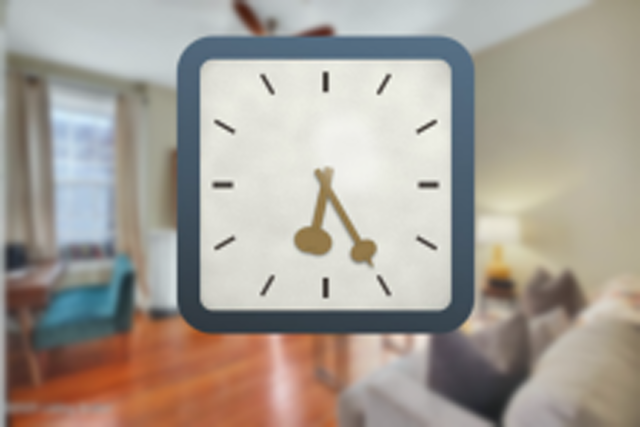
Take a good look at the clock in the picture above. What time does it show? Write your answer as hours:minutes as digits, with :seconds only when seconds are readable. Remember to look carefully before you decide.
6:25
